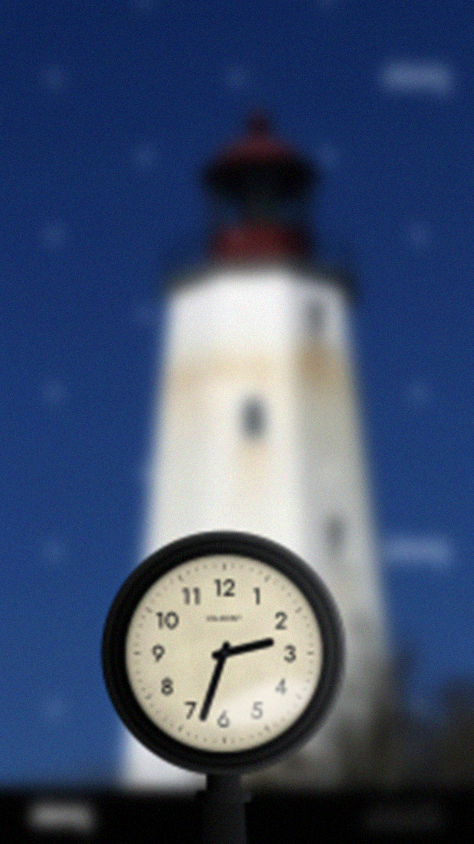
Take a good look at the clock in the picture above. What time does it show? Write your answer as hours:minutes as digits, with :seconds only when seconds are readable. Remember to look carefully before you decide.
2:33
